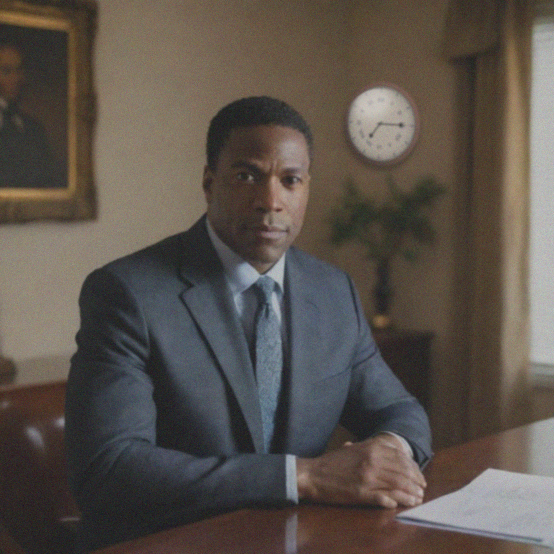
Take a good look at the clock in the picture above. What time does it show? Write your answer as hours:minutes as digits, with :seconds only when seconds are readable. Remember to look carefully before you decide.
7:15
